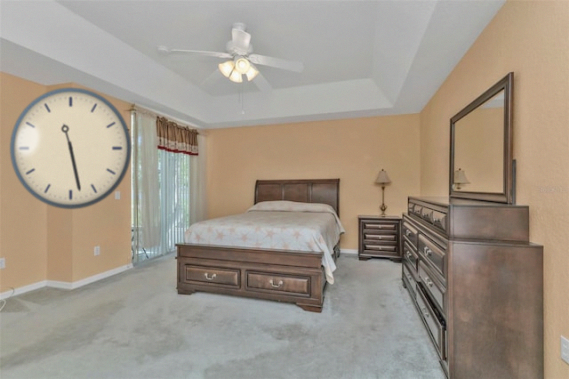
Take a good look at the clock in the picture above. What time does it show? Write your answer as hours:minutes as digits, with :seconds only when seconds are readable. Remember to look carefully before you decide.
11:28
